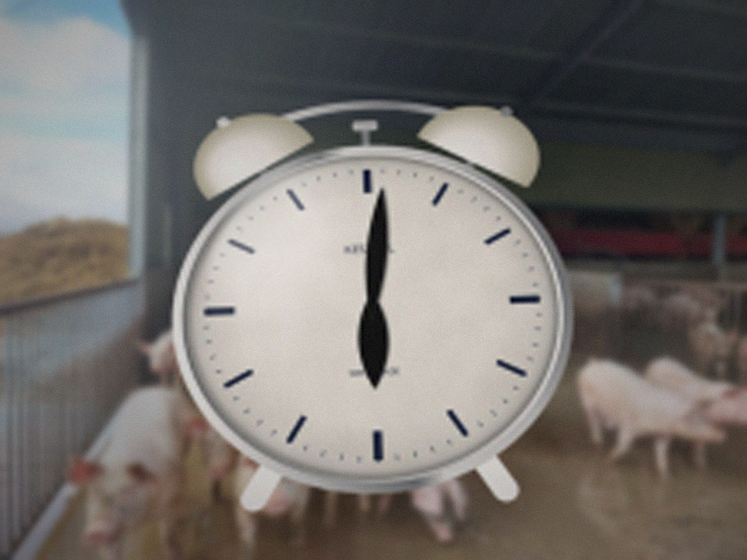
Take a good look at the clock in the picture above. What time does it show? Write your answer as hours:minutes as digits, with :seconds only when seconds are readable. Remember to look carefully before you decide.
6:01
